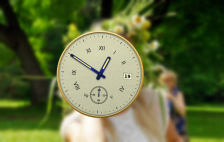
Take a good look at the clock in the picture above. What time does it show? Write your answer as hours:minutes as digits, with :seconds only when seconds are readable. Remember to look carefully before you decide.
12:50
